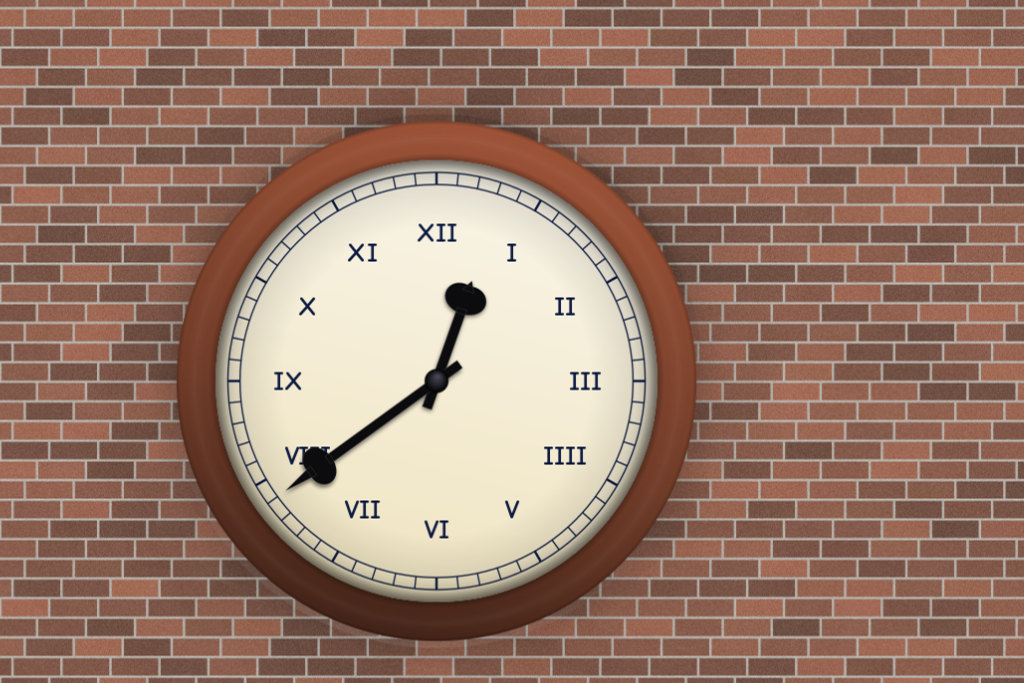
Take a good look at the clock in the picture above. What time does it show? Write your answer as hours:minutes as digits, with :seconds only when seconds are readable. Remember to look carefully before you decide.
12:39
